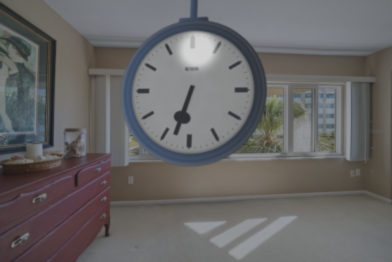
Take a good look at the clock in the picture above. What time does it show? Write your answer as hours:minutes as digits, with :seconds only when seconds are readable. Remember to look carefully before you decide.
6:33
